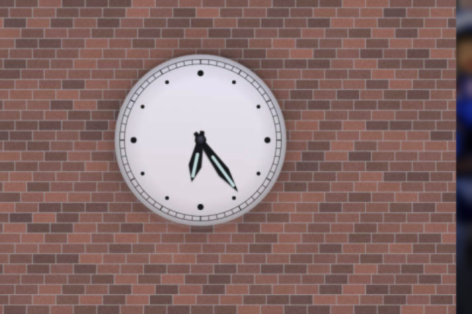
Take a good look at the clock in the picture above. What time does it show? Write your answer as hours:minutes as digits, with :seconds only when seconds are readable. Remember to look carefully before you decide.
6:24
